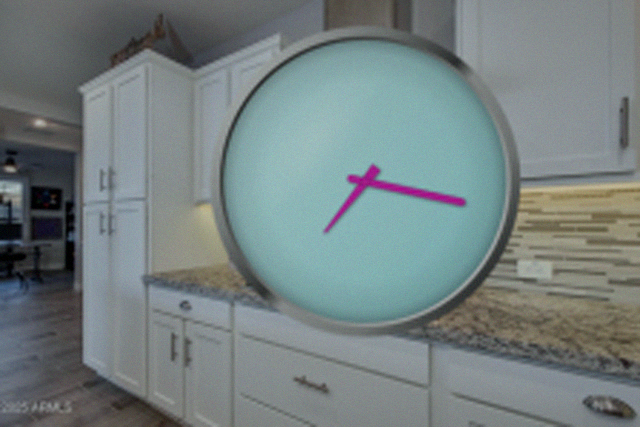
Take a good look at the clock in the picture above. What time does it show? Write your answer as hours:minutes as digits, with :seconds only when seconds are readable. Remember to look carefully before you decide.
7:17
